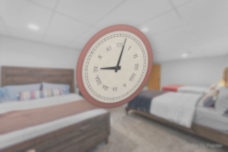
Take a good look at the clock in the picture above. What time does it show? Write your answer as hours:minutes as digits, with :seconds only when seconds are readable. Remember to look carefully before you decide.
9:02
